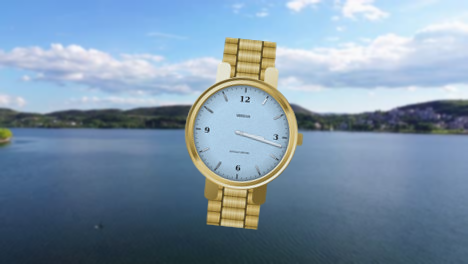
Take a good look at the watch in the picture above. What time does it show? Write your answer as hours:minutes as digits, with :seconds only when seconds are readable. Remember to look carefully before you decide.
3:17
